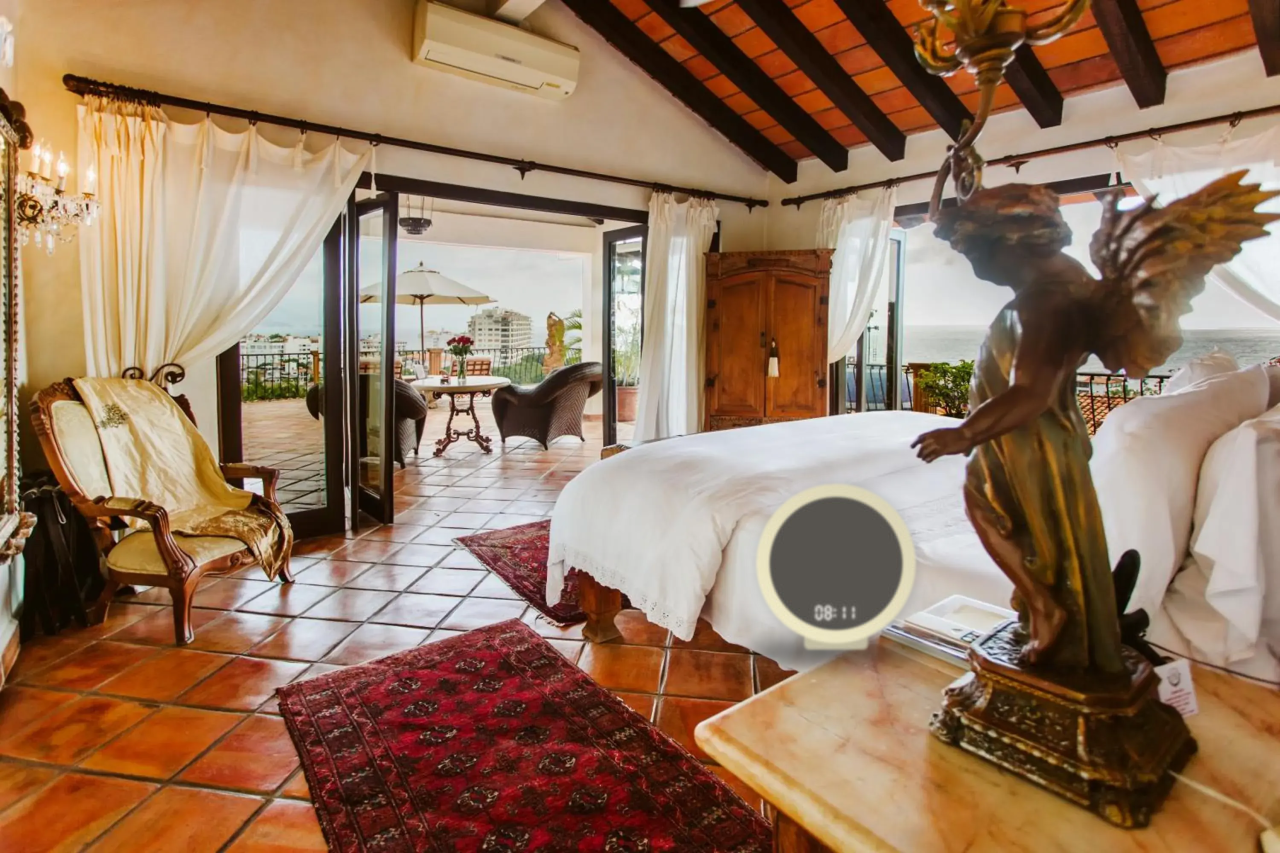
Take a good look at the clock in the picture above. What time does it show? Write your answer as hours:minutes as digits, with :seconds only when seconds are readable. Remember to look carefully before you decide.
8:11
